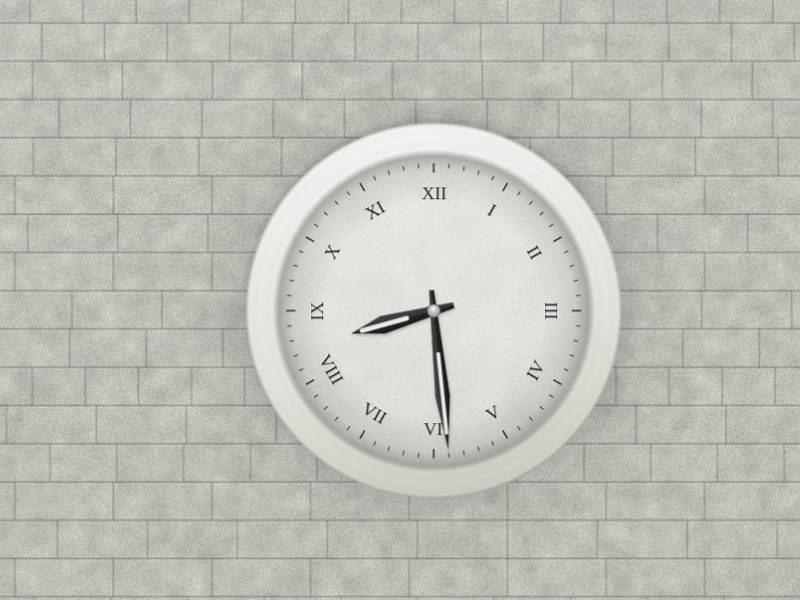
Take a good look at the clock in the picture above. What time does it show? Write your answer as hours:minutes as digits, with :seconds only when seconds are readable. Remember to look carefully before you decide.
8:29
